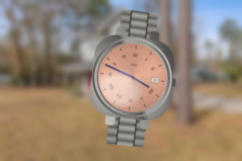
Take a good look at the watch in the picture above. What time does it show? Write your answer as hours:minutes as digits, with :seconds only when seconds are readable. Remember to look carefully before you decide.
3:48
